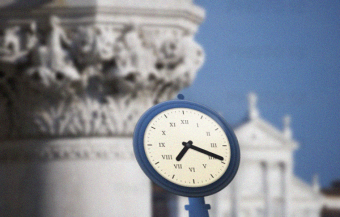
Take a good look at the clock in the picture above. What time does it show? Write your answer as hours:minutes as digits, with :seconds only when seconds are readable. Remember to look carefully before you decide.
7:19
